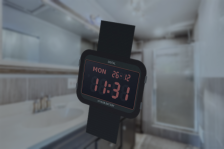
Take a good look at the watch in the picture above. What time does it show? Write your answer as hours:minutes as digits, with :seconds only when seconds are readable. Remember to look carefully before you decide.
11:31
